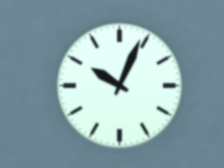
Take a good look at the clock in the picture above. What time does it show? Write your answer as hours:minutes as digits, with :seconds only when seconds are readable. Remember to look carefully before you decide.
10:04
